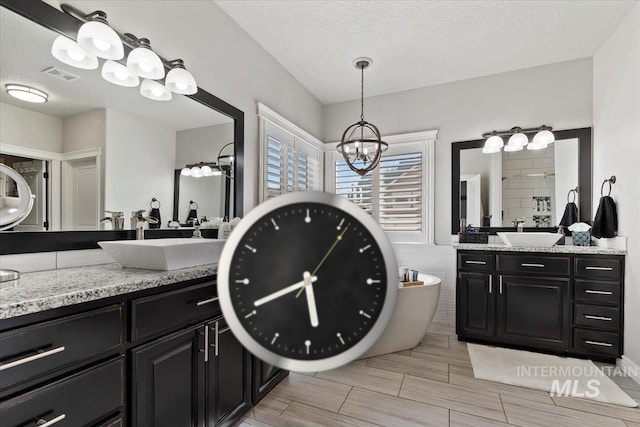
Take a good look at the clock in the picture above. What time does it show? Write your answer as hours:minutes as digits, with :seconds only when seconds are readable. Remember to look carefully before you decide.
5:41:06
